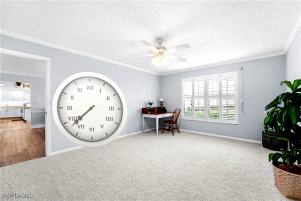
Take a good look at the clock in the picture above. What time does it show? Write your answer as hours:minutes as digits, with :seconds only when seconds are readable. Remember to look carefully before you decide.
7:38
